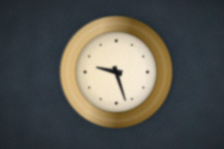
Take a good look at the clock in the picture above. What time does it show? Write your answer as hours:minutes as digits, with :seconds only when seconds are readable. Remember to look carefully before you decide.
9:27
